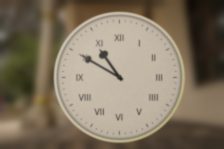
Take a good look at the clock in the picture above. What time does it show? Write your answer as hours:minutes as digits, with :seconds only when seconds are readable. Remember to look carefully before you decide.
10:50
